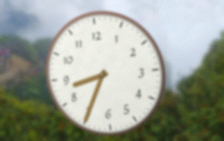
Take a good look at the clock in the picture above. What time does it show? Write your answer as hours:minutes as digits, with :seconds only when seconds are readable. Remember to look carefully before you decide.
8:35
